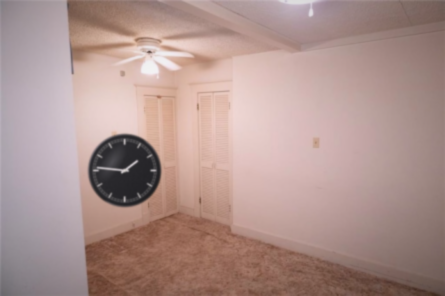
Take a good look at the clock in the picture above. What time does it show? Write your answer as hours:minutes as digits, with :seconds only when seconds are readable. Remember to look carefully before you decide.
1:46
